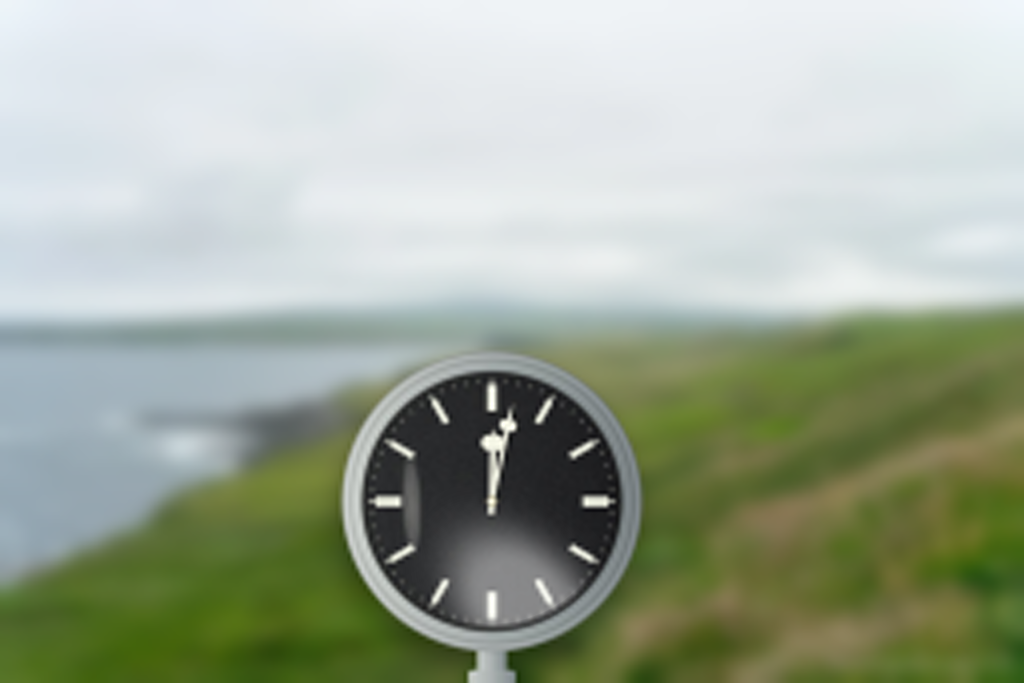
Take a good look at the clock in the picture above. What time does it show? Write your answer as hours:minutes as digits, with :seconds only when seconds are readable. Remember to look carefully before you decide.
12:02
